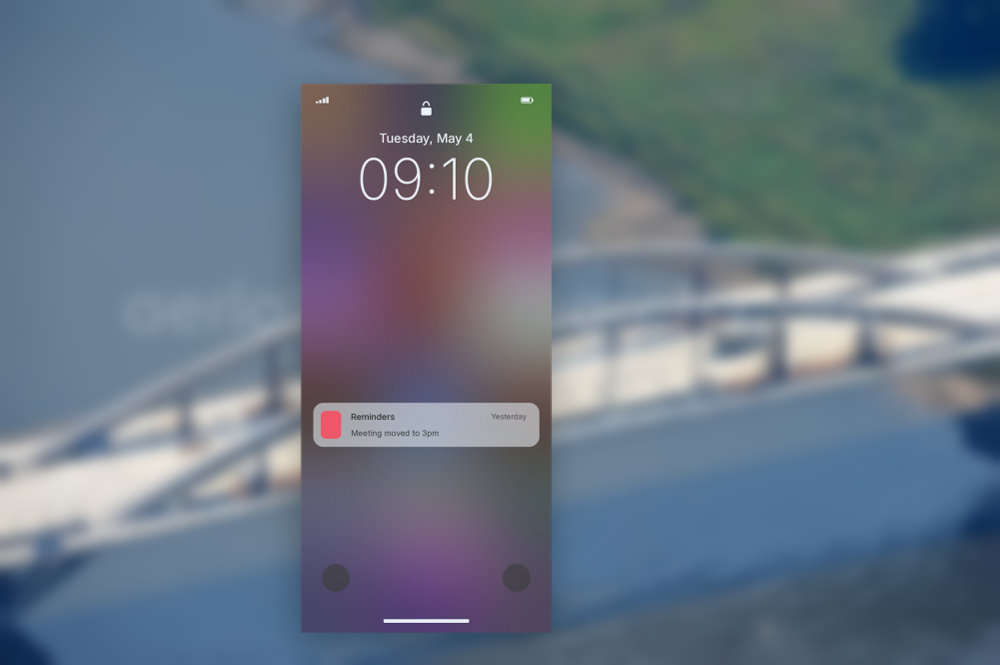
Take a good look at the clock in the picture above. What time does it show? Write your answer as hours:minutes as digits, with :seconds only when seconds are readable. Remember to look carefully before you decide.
9:10
